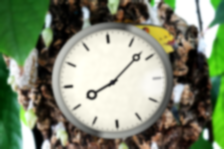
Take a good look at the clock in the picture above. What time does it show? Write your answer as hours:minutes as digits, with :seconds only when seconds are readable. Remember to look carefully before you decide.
8:08
